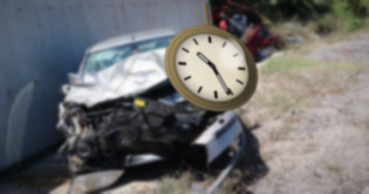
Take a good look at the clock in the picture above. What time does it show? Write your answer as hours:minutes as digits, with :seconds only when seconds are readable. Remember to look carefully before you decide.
10:26
